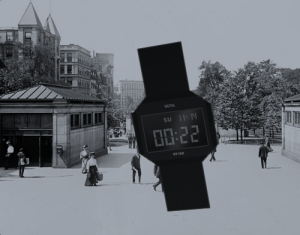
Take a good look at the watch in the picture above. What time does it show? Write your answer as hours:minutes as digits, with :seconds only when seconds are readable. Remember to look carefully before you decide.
0:22
